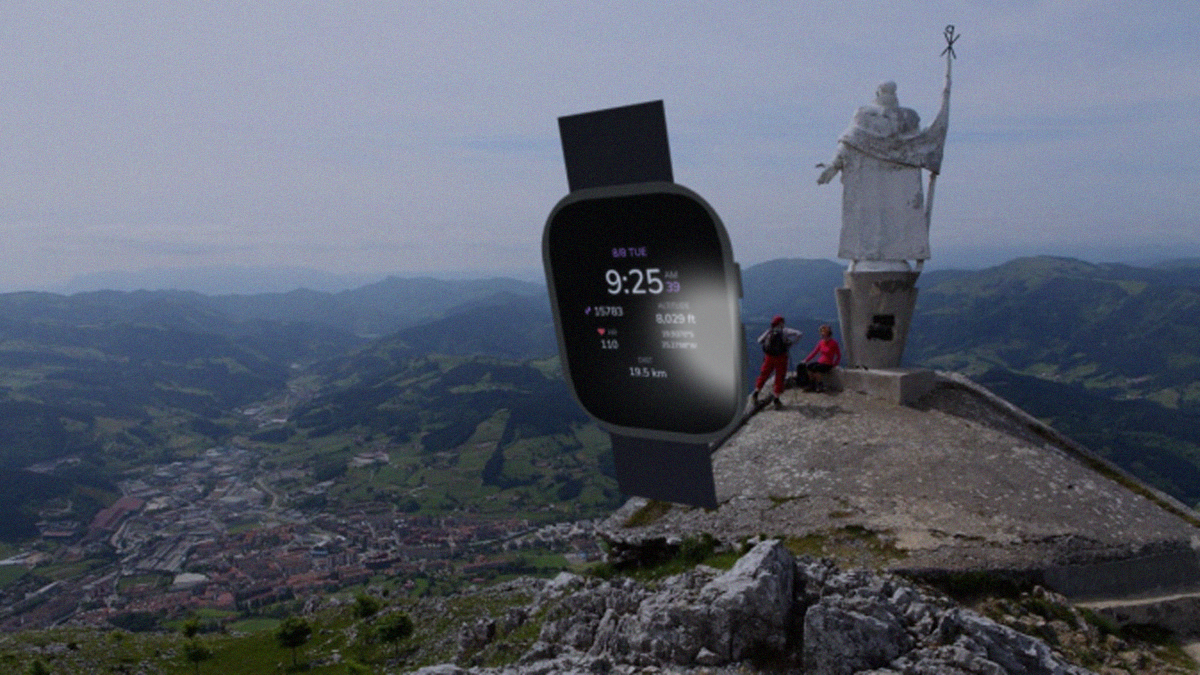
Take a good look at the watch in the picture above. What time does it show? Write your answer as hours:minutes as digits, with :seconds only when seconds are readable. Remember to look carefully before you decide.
9:25
